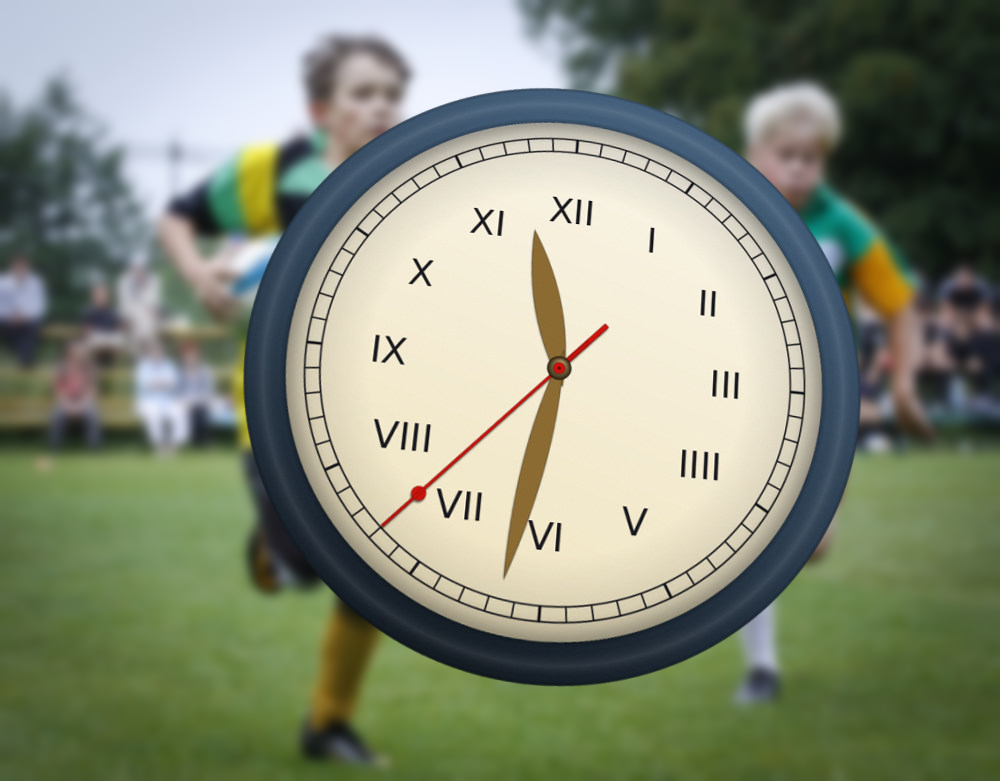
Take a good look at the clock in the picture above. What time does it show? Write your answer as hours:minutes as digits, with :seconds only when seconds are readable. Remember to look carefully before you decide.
11:31:37
